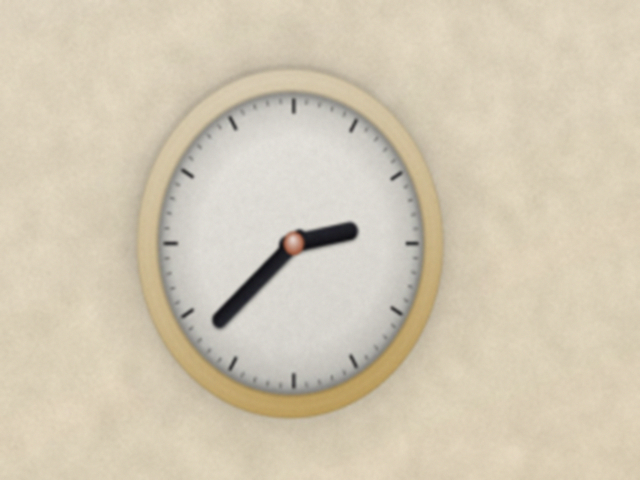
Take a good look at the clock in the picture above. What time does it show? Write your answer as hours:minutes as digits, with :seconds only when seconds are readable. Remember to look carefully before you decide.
2:38
